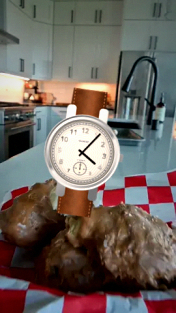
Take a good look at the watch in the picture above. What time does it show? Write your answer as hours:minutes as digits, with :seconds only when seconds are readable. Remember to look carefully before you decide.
4:06
